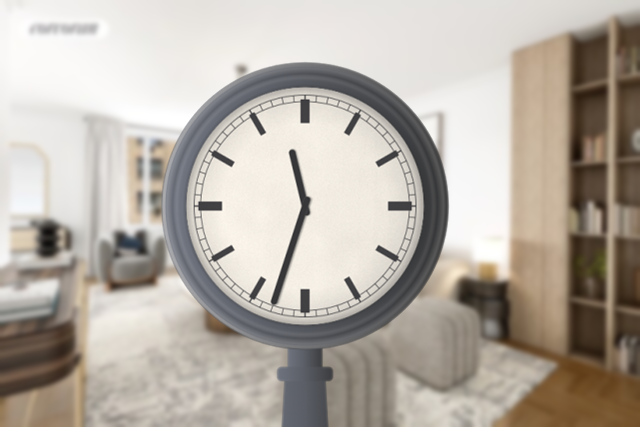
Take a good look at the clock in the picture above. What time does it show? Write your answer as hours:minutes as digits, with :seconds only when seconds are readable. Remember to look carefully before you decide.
11:33
